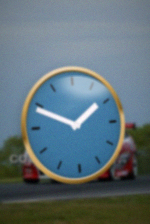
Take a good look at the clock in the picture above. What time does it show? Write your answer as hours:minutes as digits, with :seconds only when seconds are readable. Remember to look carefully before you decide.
1:49
